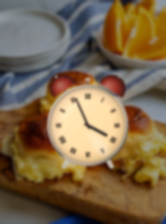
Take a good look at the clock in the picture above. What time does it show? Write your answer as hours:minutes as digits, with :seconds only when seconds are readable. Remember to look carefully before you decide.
3:56
